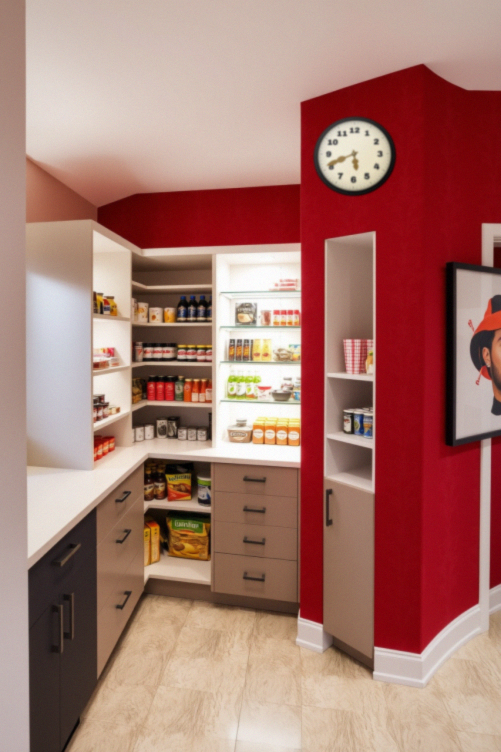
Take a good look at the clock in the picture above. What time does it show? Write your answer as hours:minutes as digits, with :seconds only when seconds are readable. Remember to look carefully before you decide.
5:41
